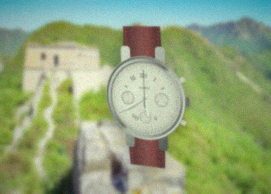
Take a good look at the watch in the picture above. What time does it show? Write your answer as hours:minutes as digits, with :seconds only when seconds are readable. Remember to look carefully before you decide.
5:40
